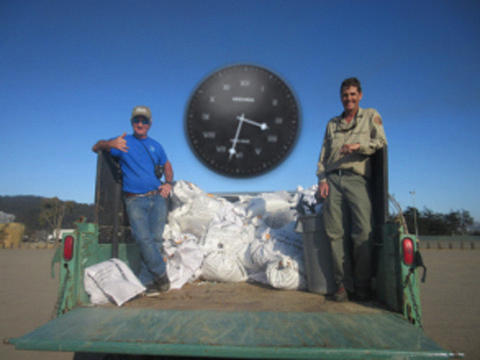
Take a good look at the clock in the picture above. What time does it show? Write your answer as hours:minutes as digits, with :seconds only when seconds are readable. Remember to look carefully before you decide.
3:32
